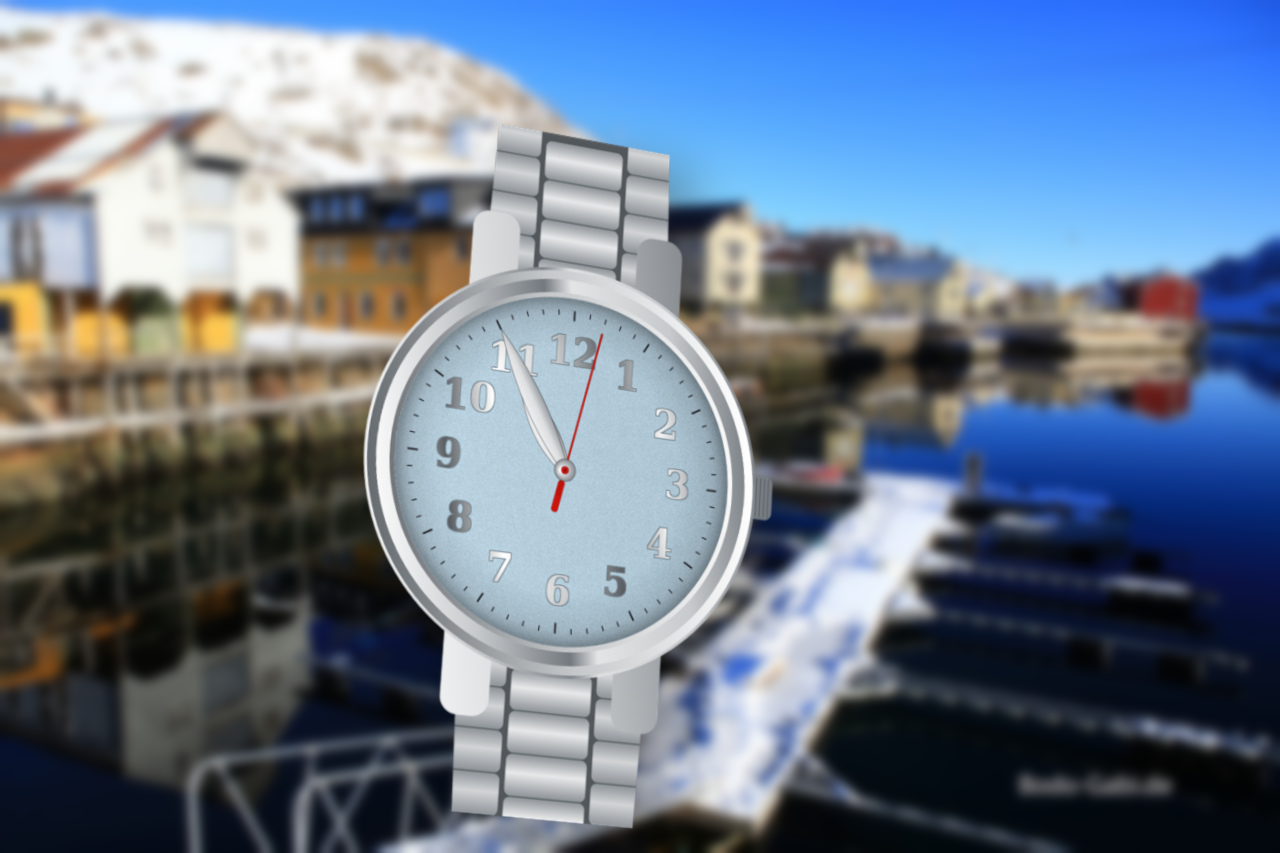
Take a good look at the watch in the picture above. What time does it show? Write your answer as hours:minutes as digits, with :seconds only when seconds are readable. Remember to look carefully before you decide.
10:55:02
